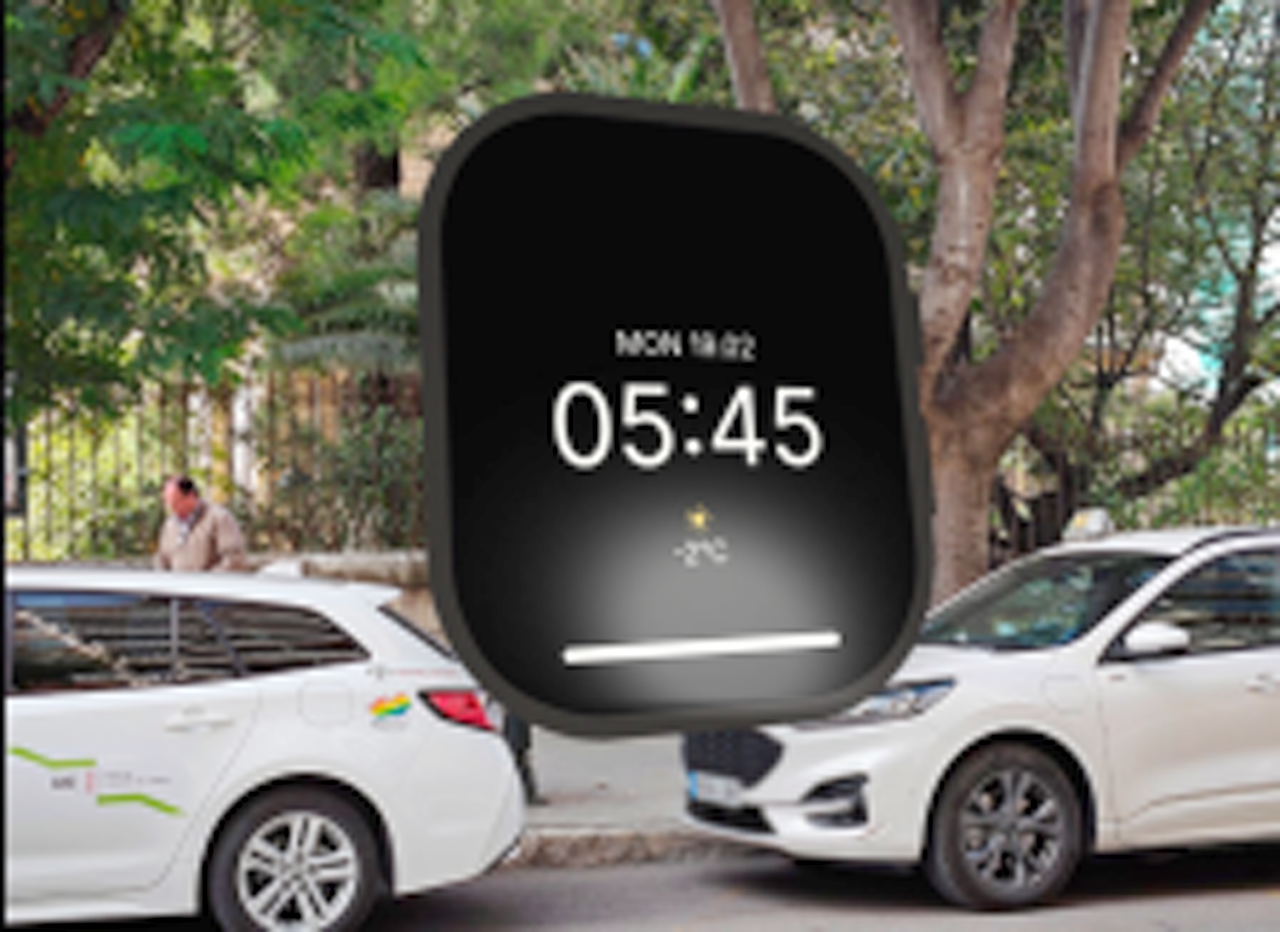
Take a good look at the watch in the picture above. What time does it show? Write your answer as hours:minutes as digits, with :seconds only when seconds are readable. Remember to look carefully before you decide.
5:45
